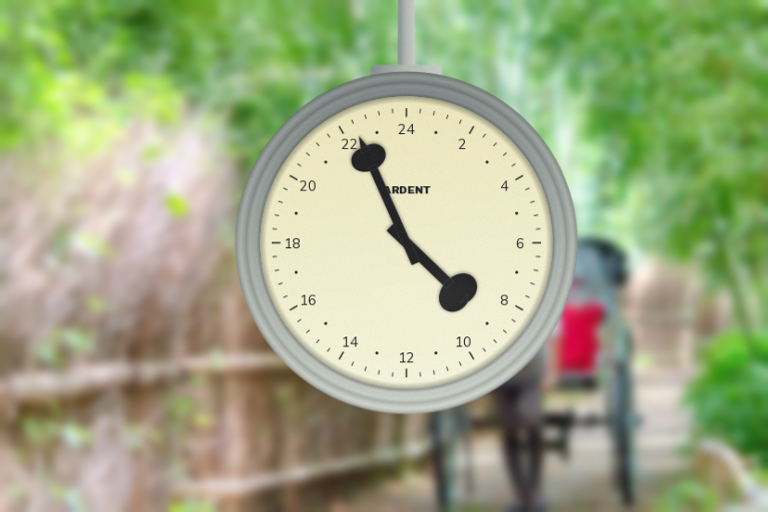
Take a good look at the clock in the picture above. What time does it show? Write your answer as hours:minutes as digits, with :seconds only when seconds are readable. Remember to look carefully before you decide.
8:56
